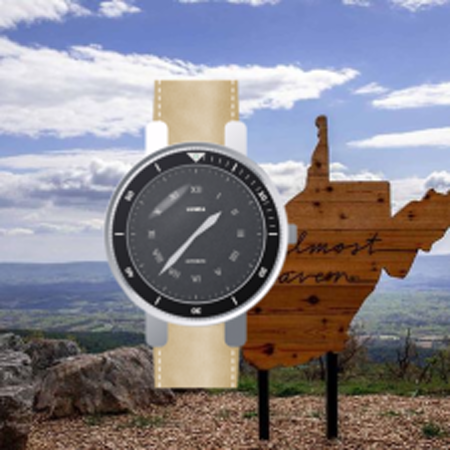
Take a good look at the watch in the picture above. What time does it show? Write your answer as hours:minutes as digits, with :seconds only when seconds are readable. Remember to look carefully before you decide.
1:37
